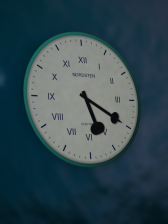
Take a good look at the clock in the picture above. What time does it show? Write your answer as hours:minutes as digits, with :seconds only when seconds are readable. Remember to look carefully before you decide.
5:20
